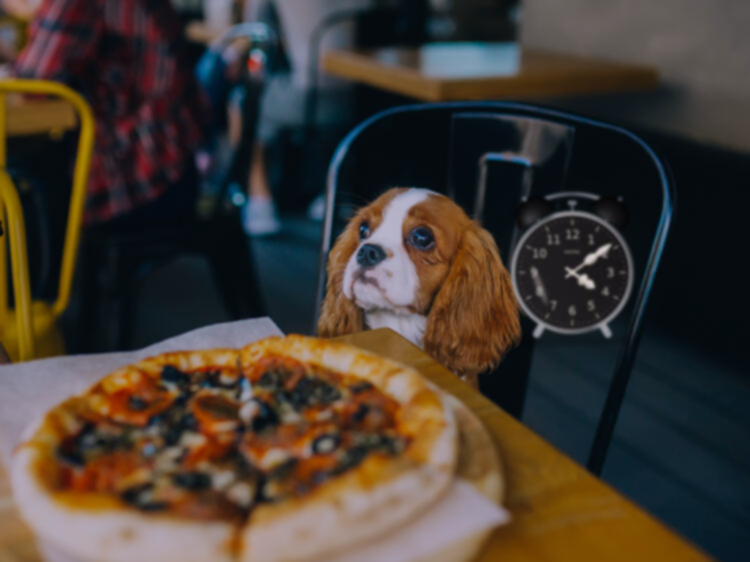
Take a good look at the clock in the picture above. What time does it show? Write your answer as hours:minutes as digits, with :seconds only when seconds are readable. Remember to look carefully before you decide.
4:09
